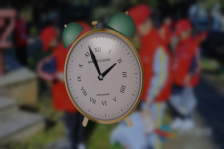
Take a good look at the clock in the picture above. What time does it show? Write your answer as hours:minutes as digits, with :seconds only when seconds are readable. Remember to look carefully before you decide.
1:57
